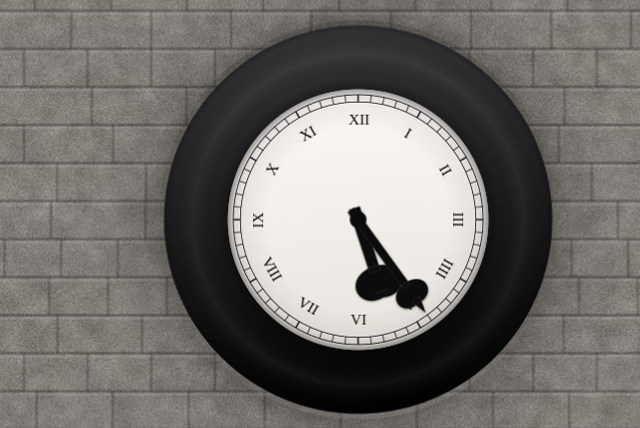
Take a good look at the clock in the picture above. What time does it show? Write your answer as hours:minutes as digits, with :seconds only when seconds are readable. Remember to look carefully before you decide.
5:24
